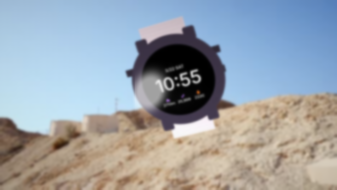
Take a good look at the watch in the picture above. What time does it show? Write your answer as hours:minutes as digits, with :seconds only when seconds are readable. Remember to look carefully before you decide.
10:55
